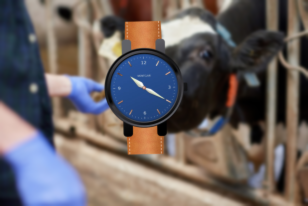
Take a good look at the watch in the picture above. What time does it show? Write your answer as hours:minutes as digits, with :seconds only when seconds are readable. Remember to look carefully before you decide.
10:20
